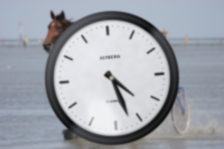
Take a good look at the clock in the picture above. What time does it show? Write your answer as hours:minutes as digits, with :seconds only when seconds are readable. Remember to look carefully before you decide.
4:27
